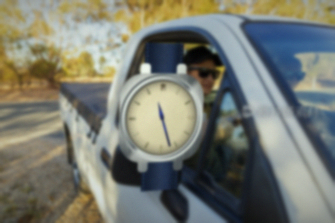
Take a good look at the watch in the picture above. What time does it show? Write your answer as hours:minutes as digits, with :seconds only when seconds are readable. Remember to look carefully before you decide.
11:27
